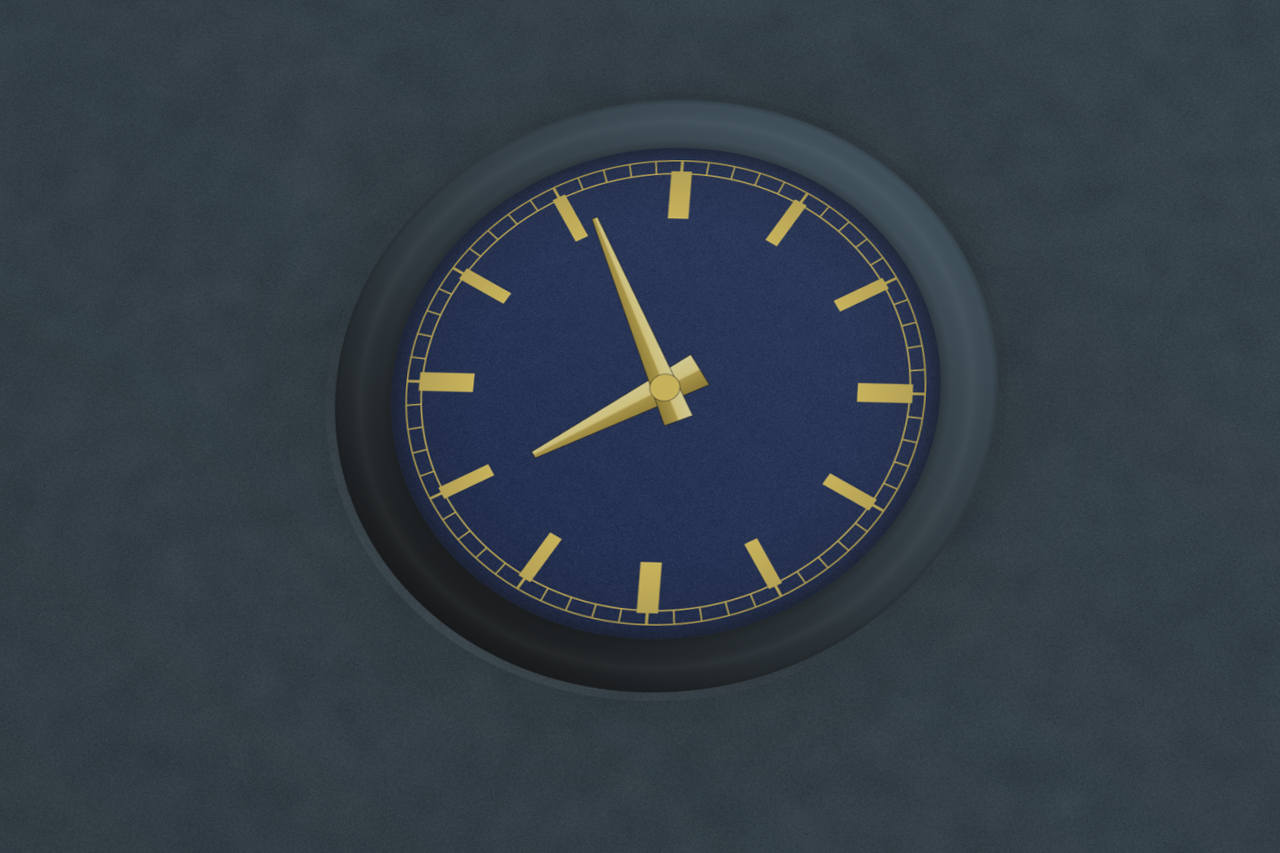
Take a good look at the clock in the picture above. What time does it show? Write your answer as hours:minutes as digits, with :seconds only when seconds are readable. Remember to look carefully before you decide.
7:56
